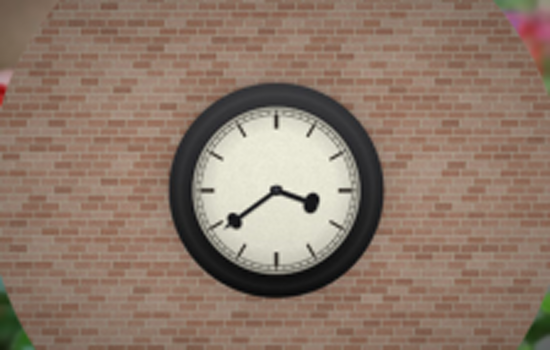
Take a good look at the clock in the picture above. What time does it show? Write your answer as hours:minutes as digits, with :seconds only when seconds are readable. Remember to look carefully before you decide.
3:39
